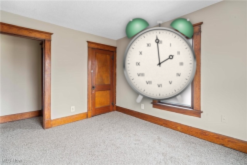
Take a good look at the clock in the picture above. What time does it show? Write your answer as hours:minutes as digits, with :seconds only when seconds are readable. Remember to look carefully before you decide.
1:59
